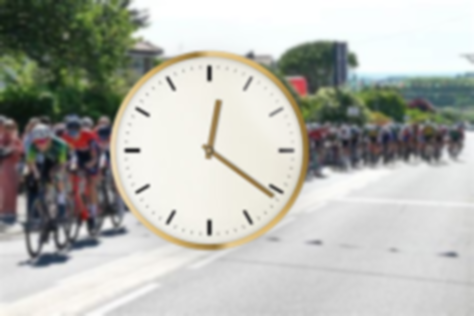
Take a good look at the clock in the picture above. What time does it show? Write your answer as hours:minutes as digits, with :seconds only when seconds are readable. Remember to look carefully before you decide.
12:21
